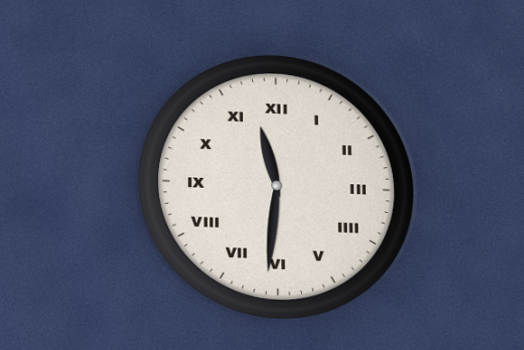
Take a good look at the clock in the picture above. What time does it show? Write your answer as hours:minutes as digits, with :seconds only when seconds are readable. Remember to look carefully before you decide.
11:31
